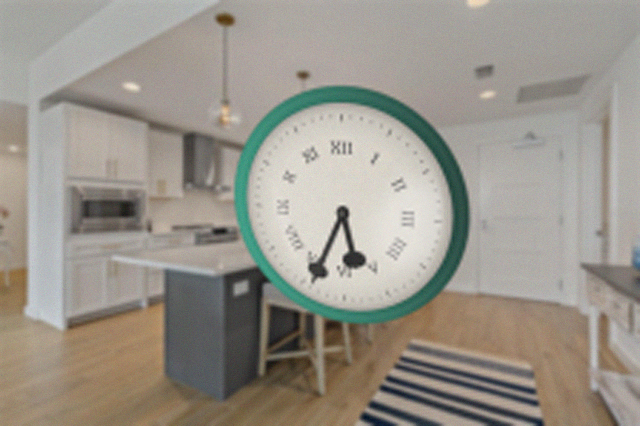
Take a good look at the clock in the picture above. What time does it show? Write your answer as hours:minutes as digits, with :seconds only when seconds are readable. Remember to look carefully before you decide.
5:34
